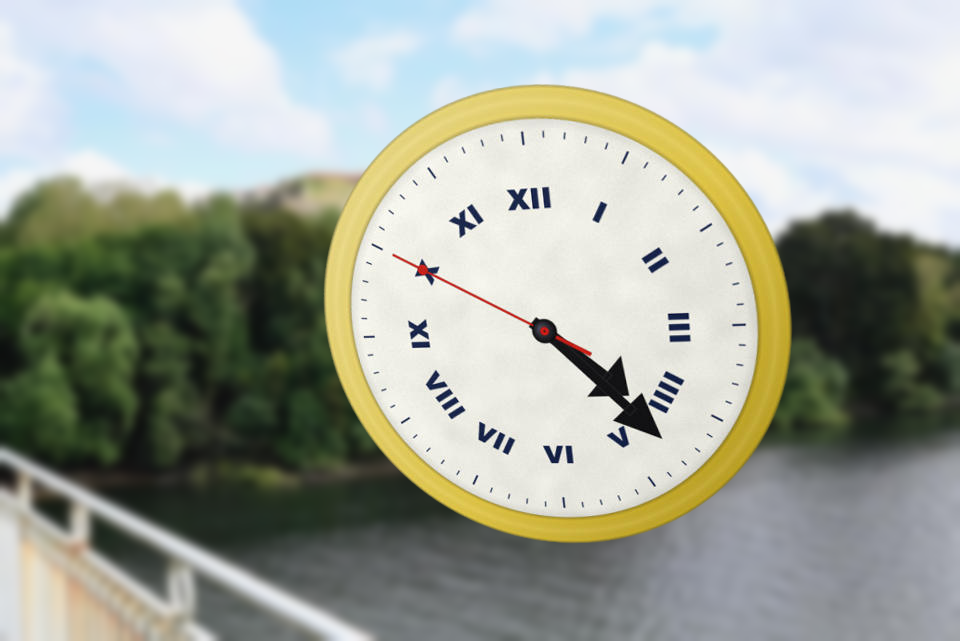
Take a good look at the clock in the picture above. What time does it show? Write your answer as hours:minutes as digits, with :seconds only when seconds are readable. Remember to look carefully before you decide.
4:22:50
